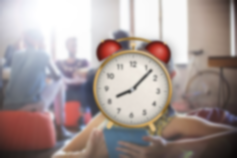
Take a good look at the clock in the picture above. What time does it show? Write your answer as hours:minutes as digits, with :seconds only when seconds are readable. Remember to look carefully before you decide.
8:07
